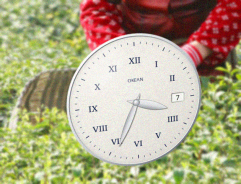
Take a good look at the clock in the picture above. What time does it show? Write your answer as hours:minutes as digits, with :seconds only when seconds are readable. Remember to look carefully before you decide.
3:34
